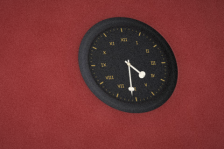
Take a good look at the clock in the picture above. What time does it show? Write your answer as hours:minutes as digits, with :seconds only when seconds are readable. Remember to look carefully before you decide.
4:31
